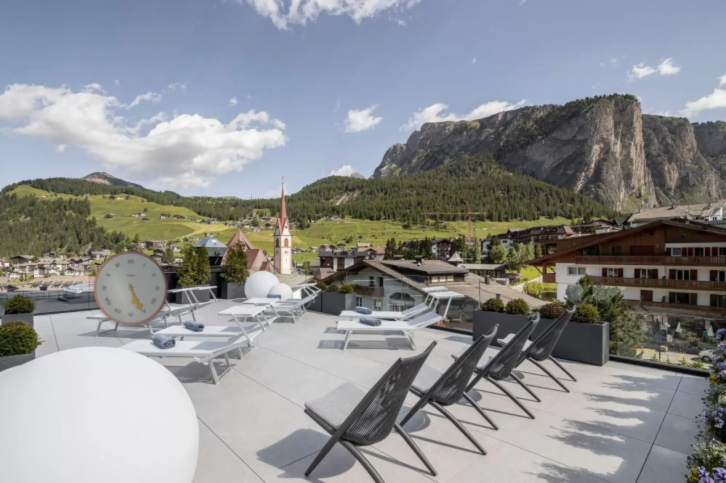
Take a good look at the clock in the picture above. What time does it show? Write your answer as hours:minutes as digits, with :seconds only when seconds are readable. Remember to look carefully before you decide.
5:26
